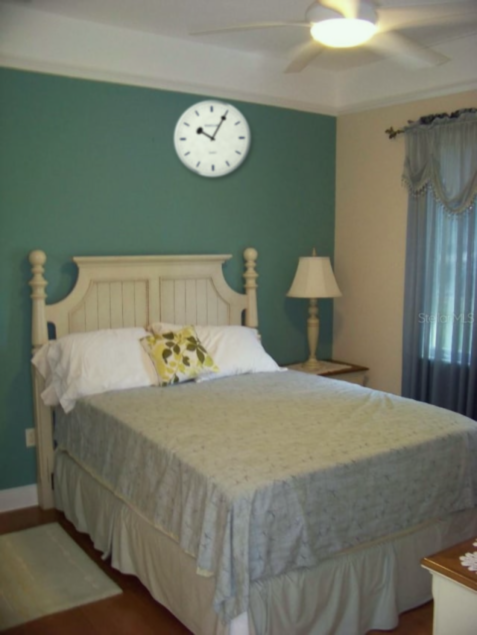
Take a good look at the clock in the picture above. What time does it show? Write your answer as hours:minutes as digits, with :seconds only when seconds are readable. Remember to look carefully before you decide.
10:05
